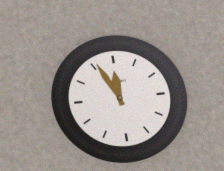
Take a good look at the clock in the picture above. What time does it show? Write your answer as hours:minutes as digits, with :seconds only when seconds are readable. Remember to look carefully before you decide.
11:56
